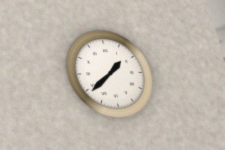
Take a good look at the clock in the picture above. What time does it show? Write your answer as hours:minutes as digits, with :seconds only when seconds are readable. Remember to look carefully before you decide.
1:39
